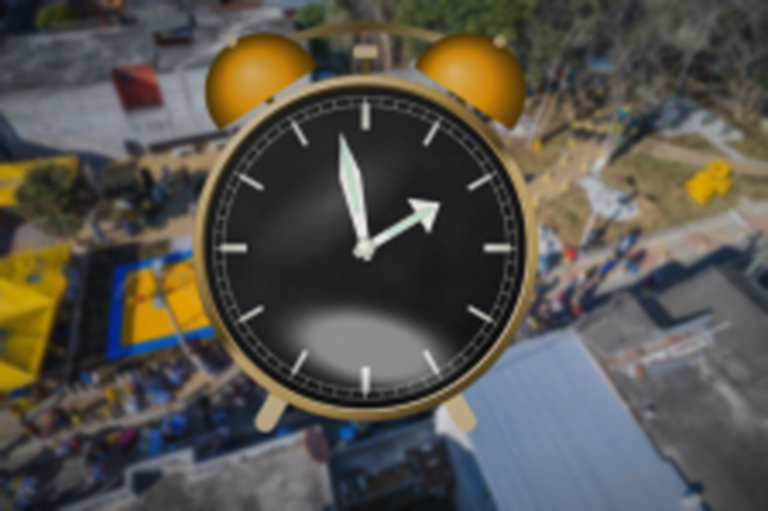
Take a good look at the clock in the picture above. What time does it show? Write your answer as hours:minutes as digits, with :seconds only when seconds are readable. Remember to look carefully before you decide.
1:58
